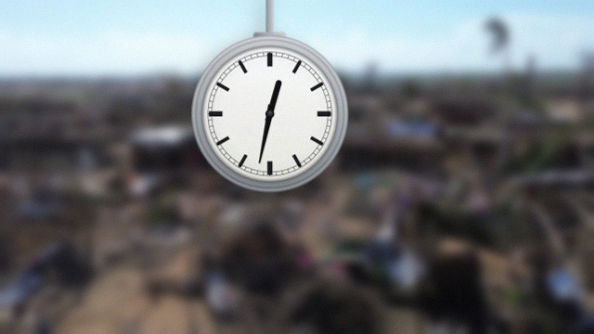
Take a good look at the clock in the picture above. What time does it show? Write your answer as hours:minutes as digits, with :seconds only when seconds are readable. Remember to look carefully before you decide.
12:32
